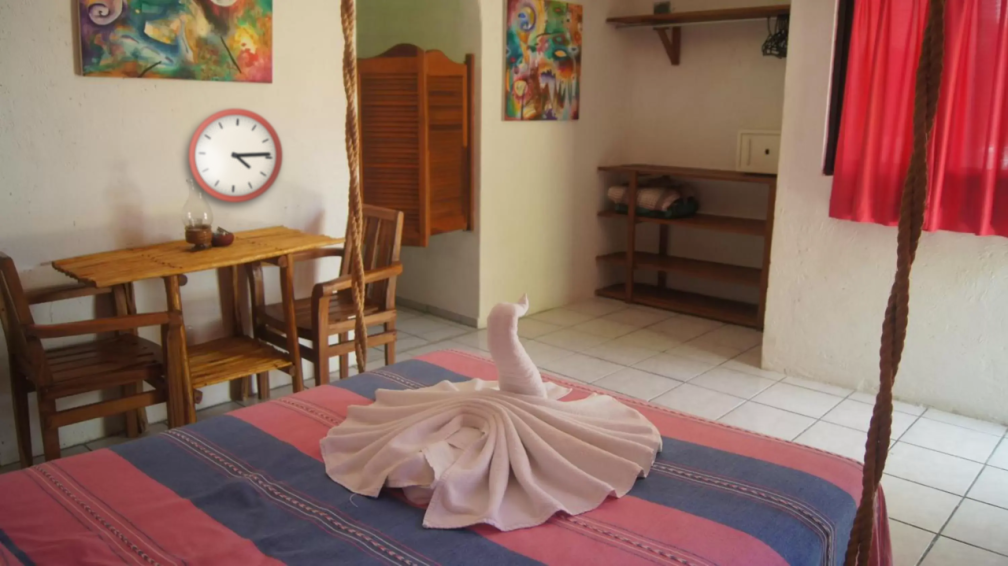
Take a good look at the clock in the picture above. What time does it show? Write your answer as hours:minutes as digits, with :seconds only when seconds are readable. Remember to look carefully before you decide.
4:14
